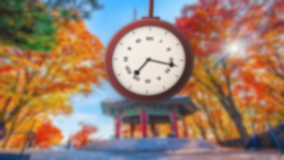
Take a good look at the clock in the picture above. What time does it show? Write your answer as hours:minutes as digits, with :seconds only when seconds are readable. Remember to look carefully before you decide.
7:17
